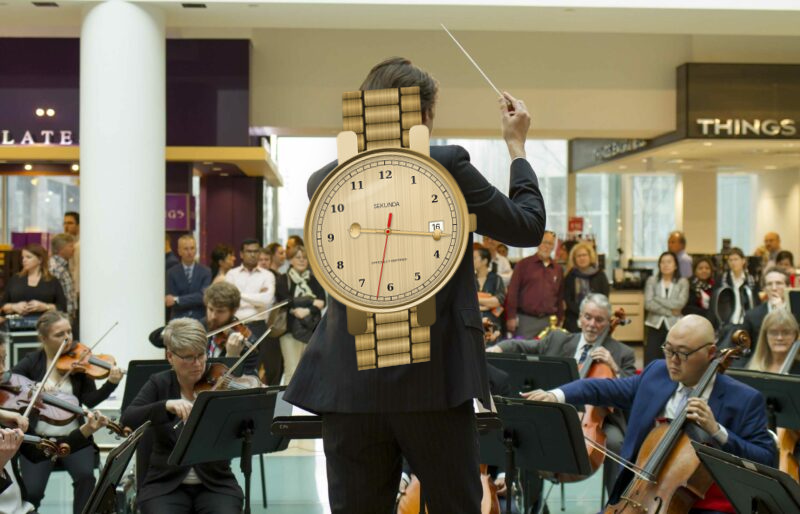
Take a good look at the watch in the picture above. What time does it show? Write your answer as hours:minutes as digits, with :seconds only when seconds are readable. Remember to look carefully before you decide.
9:16:32
